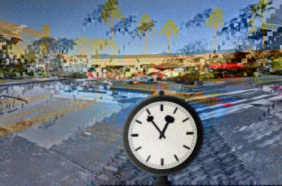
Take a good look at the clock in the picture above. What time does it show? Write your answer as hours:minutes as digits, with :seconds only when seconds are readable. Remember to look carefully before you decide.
12:54
